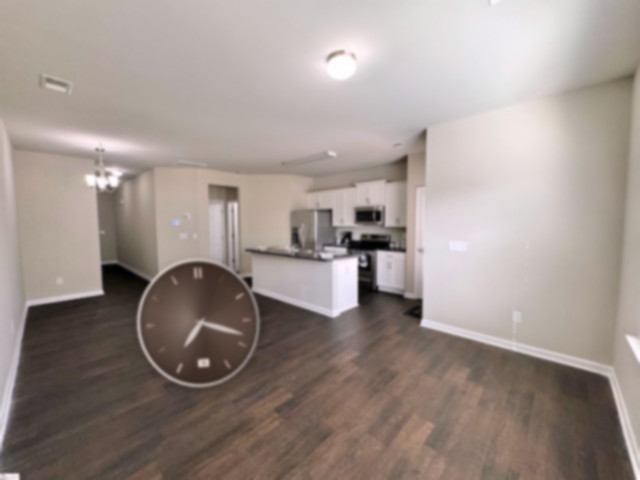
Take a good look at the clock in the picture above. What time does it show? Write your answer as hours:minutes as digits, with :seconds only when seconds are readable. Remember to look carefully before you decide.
7:18
